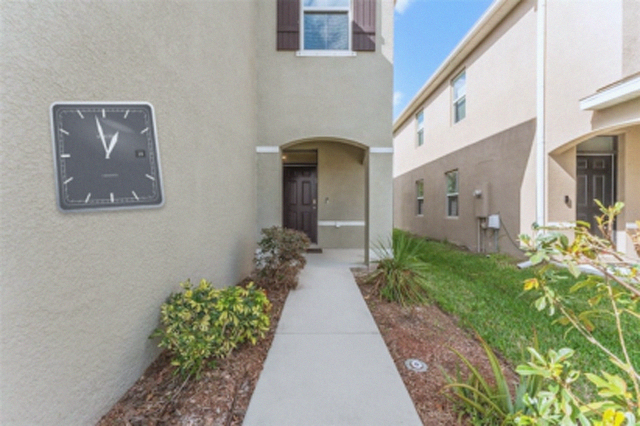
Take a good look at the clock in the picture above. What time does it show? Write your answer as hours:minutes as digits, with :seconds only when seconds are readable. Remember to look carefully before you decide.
12:58
